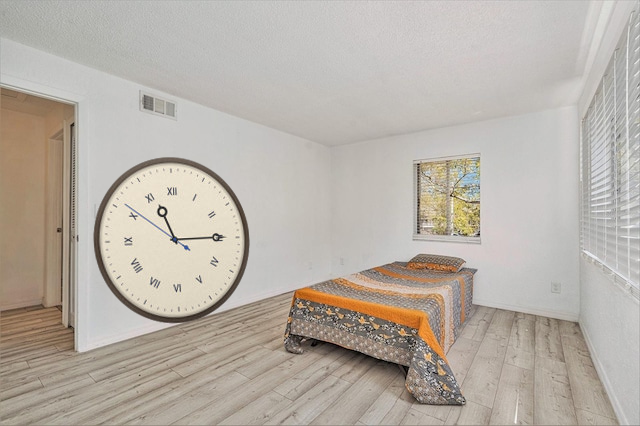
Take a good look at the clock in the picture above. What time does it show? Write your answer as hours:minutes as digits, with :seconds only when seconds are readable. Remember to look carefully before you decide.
11:14:51
